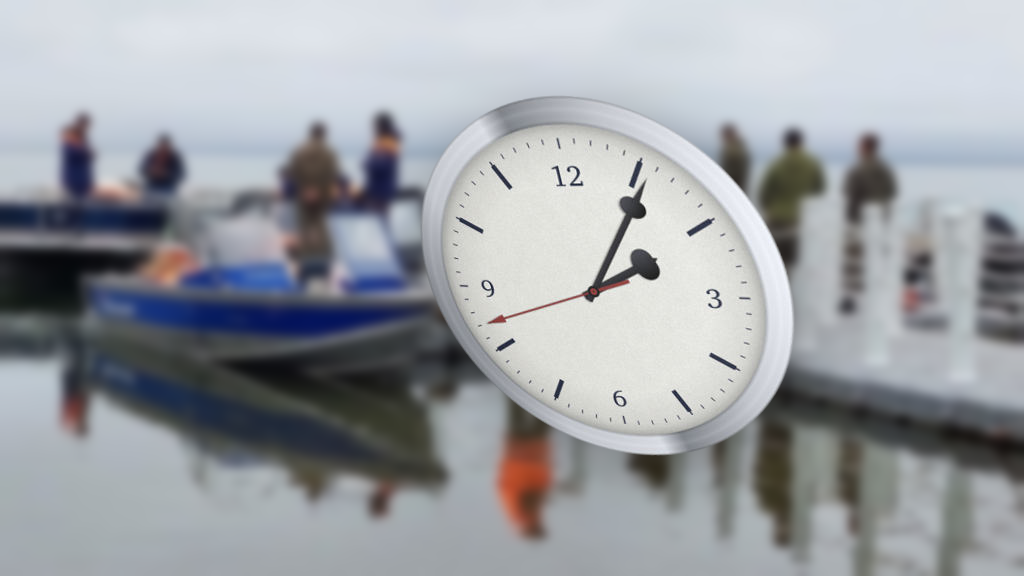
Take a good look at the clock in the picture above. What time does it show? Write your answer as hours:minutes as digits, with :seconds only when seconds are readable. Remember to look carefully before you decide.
2:05:42
